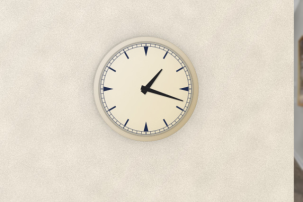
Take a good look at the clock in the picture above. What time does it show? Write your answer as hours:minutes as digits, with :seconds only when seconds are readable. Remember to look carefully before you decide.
1:18
